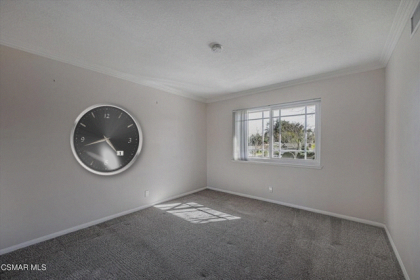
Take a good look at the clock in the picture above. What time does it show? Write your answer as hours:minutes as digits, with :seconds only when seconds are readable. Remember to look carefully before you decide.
4:42
